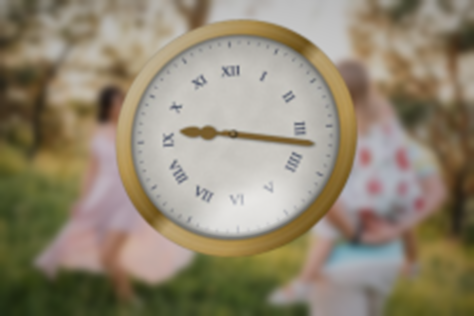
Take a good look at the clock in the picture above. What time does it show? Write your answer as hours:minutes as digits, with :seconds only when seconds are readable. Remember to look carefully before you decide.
9:17
